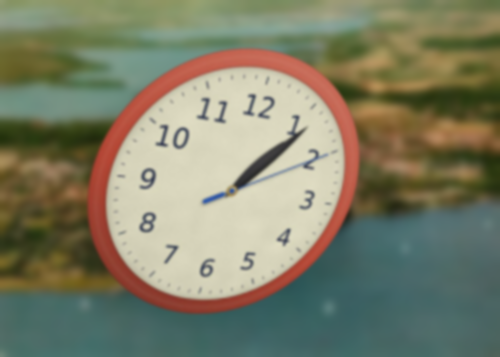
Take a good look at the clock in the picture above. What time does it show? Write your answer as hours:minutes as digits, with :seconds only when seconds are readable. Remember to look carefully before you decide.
1:06:10
